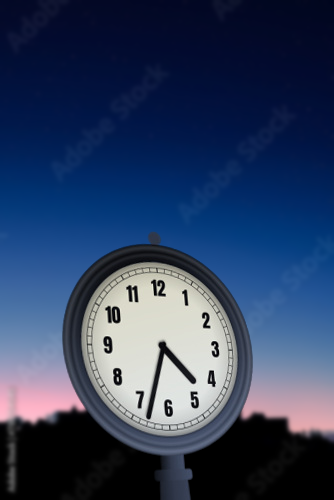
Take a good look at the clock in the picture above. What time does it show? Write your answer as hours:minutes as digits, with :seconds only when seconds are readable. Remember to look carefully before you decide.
4:33
